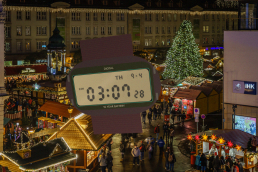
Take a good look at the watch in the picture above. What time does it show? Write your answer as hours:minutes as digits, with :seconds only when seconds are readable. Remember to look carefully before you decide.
3:07:28
